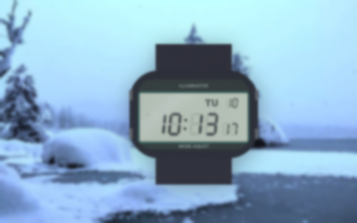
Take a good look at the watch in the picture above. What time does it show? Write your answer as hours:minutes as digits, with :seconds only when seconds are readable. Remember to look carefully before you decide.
10:13:17
